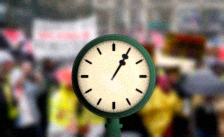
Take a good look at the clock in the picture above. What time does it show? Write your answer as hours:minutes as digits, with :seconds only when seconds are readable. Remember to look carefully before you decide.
1:05
